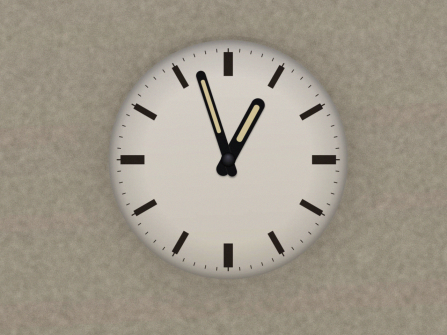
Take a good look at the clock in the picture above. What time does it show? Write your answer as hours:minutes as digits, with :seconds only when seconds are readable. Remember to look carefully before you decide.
12:57
